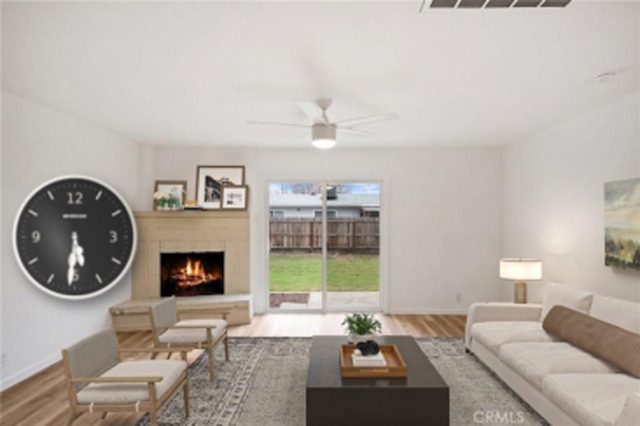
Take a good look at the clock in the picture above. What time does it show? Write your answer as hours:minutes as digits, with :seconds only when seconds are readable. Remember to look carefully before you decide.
5:31
